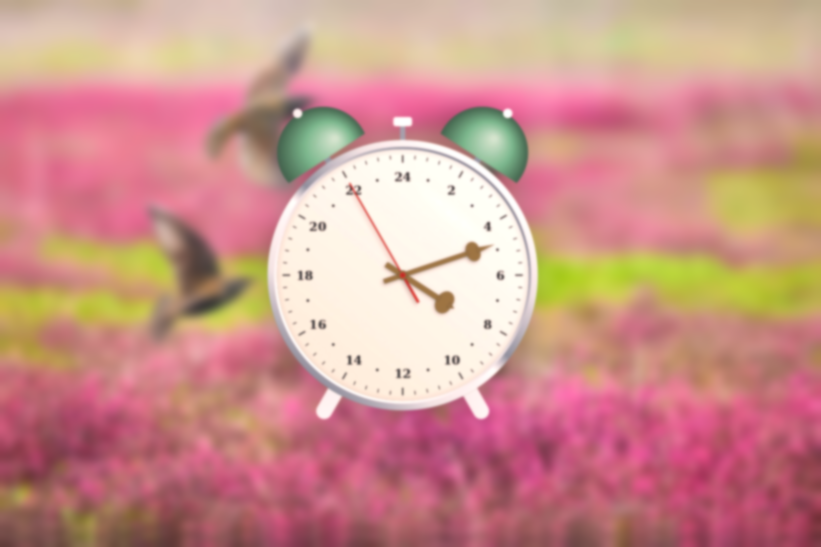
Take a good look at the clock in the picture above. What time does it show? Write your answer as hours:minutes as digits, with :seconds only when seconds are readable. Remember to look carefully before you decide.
8:11:55
